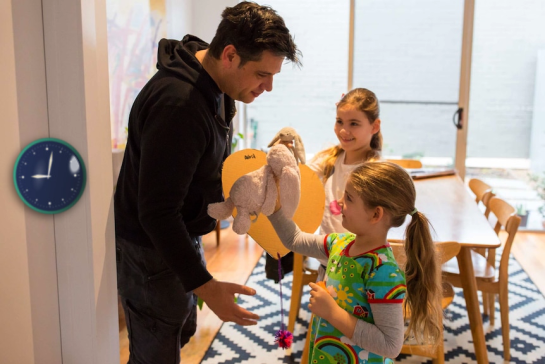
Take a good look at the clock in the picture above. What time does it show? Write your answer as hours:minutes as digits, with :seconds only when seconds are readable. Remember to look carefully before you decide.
9:02
